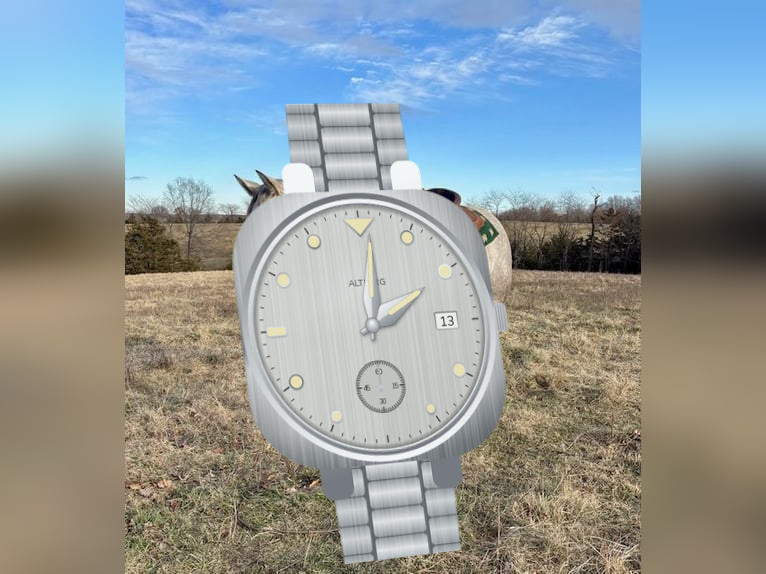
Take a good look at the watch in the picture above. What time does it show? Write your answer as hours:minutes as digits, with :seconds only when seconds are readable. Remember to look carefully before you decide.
2:01
